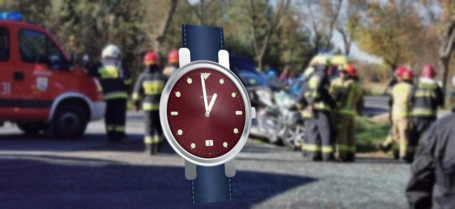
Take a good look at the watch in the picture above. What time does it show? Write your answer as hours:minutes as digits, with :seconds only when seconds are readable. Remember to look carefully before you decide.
12:59
